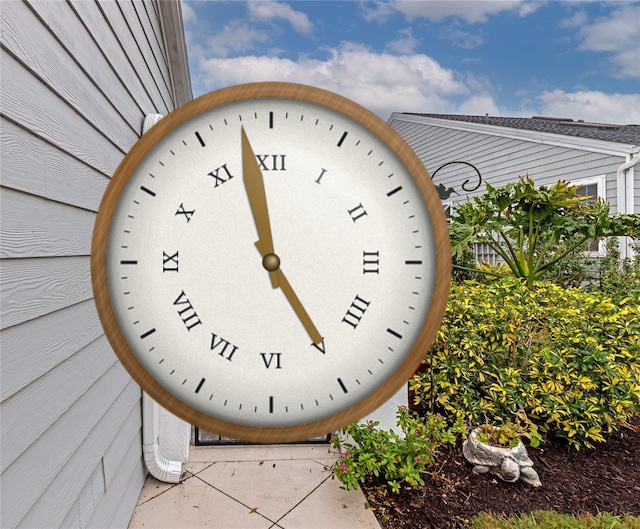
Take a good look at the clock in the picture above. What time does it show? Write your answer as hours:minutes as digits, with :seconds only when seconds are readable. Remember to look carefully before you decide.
4:58
